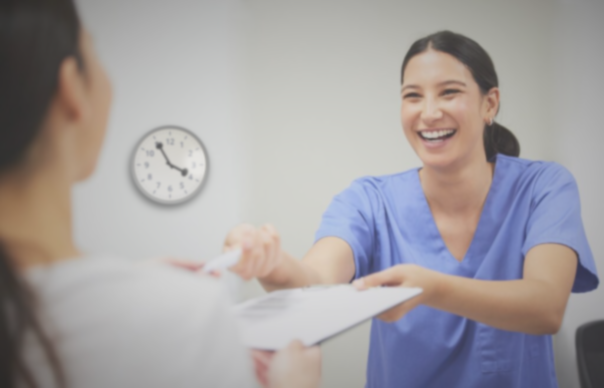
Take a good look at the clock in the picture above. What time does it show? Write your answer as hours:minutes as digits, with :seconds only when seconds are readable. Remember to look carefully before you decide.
3:55
